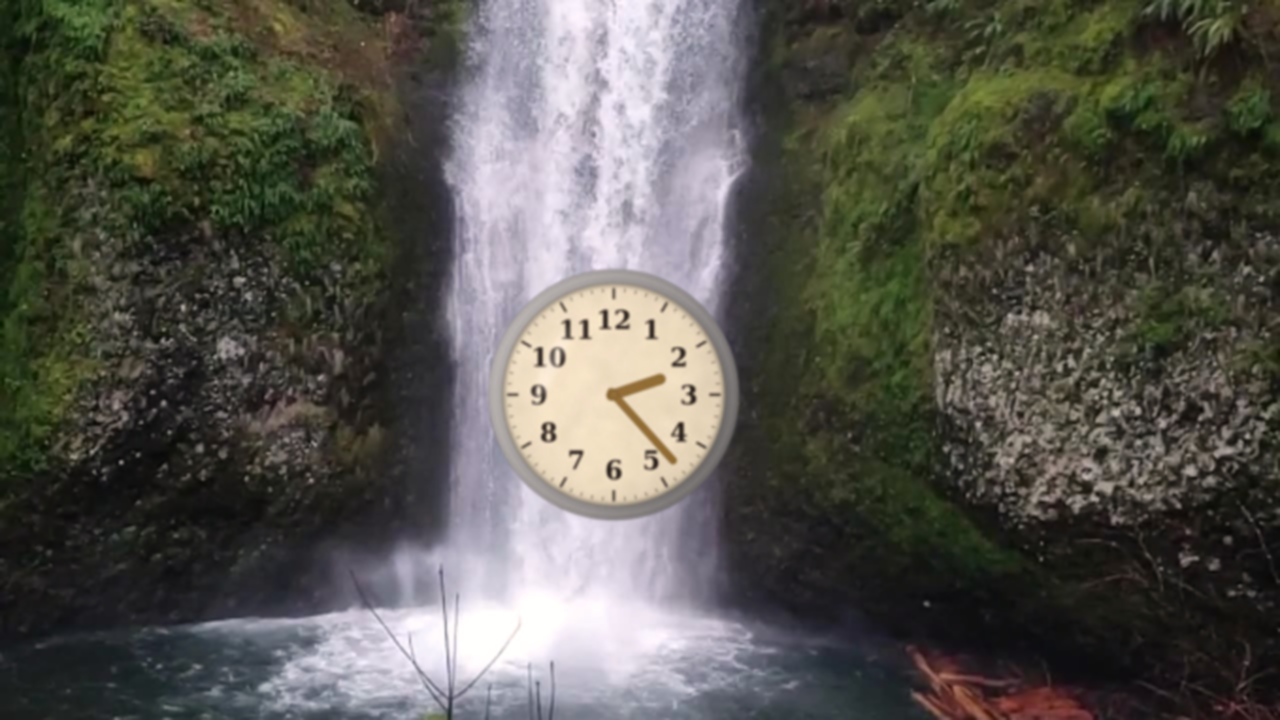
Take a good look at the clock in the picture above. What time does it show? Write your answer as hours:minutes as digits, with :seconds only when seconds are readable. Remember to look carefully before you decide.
2:23
